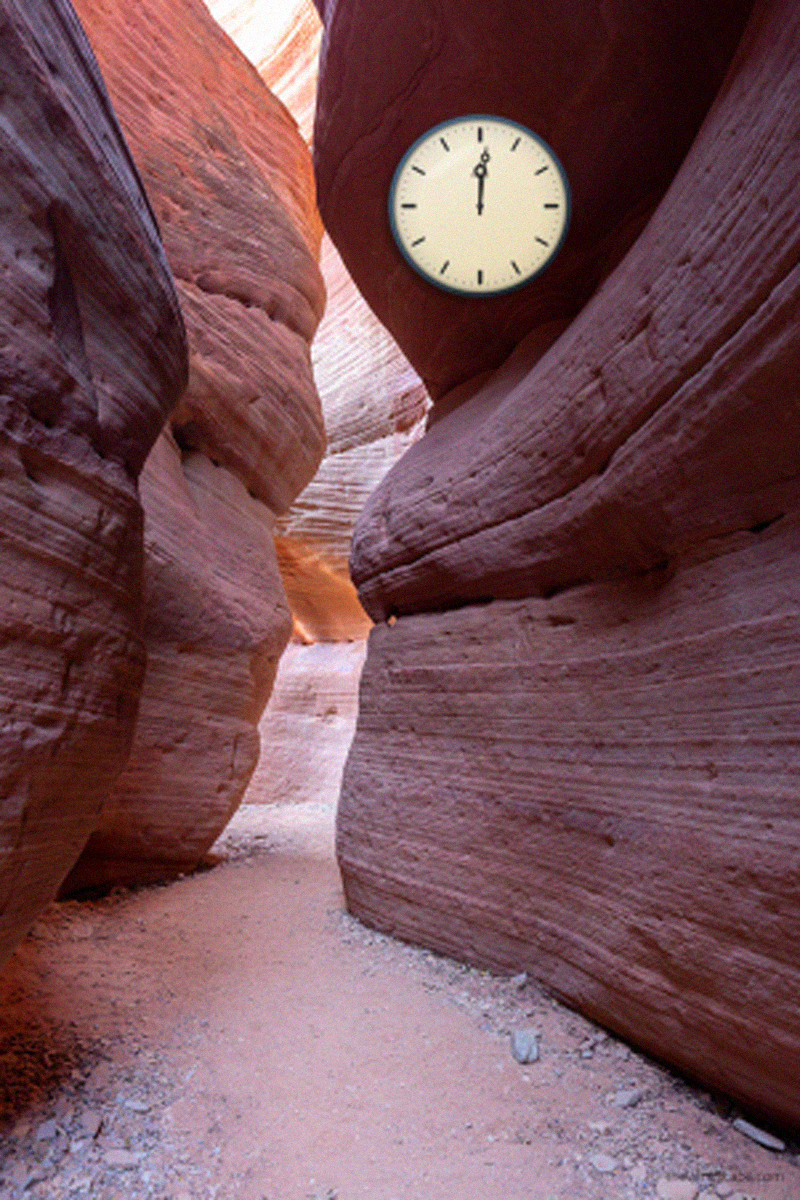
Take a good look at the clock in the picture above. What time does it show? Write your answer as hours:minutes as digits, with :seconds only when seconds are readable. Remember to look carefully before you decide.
12:01
